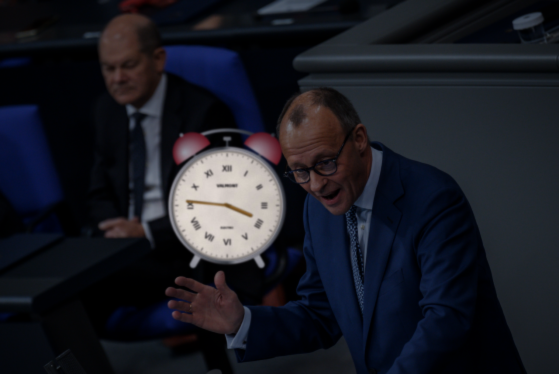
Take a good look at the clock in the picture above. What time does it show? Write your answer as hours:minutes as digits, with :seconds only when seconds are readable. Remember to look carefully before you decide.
3:46
